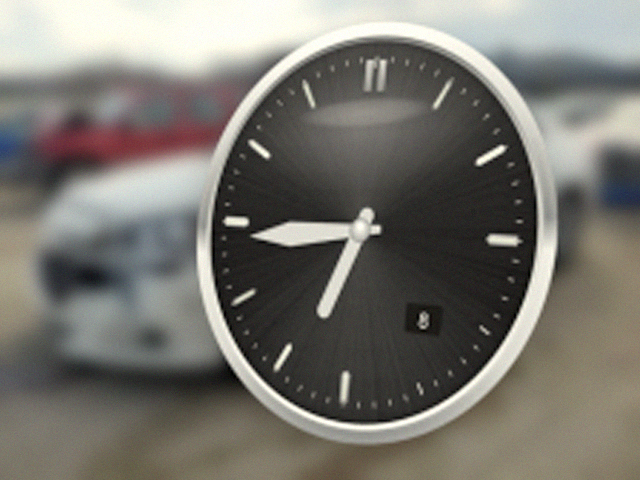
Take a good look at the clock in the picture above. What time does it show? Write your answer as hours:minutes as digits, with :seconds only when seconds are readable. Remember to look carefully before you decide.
6:44
